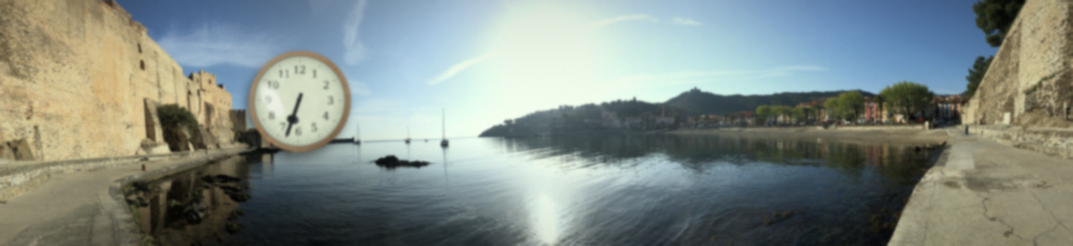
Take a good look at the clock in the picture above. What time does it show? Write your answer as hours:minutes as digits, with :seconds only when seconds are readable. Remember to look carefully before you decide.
6:33
